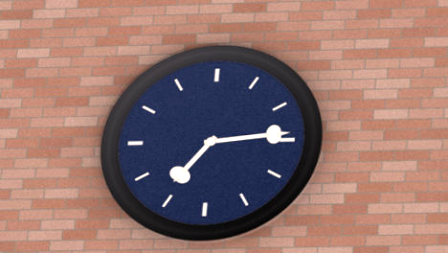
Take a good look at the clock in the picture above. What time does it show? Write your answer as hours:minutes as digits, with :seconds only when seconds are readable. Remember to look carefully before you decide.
7:14
